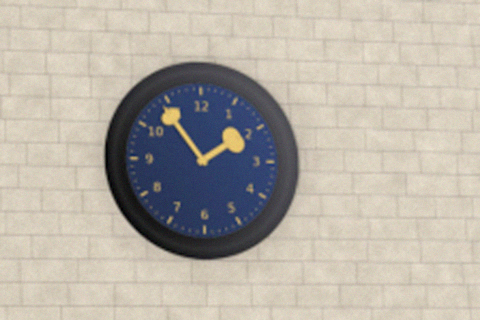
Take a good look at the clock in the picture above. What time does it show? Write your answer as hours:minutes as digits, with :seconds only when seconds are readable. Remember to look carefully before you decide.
1:54
